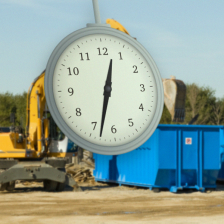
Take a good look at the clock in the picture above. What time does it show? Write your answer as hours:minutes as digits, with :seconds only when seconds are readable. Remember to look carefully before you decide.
12:33
